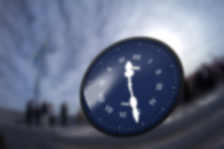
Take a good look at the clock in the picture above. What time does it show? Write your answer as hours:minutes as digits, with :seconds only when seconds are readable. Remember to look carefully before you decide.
11:26
